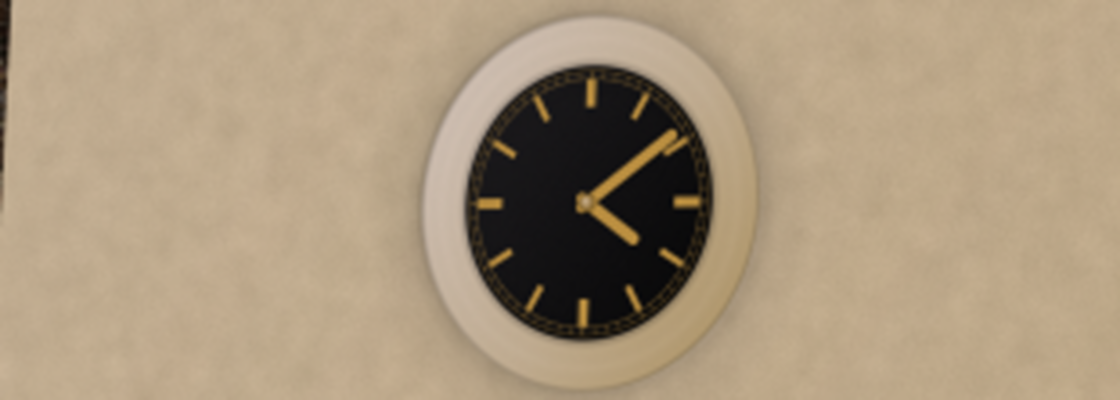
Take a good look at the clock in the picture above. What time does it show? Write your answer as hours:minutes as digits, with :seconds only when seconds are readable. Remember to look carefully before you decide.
4:09
